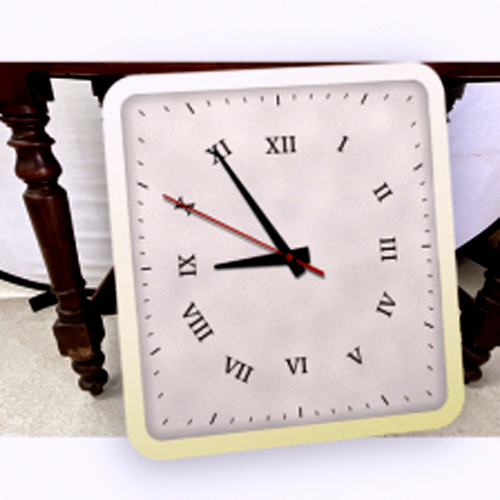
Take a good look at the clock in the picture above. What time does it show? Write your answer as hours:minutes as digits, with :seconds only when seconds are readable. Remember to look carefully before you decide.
8:54:50
